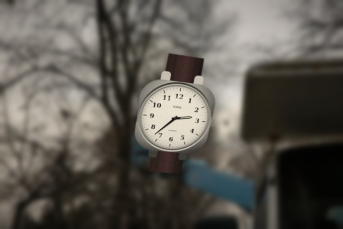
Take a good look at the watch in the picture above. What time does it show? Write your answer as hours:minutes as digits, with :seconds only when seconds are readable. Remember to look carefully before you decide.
2:37
